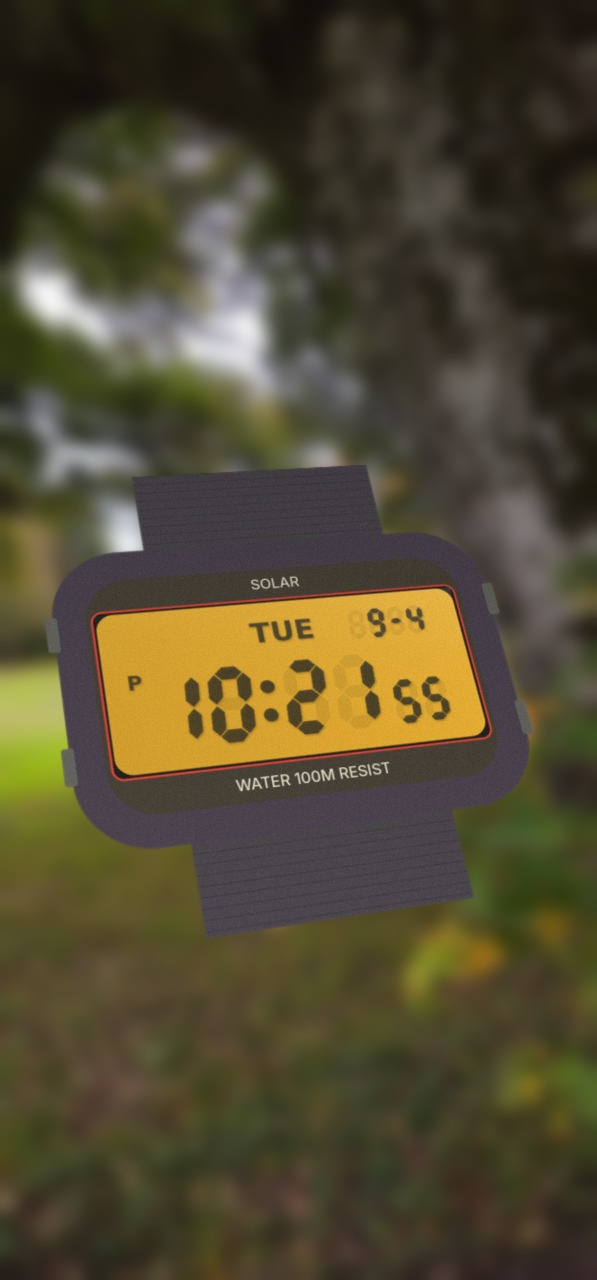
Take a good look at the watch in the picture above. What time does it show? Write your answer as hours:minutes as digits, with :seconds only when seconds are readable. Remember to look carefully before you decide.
10:21:55
